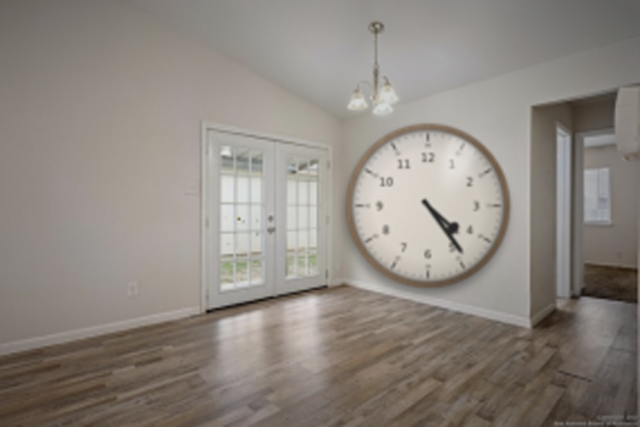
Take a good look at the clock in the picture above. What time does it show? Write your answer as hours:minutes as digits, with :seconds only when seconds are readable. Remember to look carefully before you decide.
4:24
